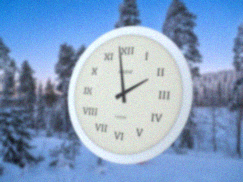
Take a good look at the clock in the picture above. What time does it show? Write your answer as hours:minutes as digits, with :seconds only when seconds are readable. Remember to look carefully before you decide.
1:58
